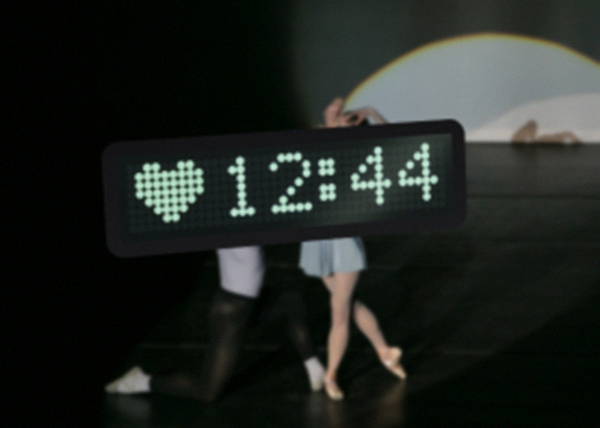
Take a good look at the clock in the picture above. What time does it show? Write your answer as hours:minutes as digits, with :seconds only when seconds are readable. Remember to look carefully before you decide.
12:44
